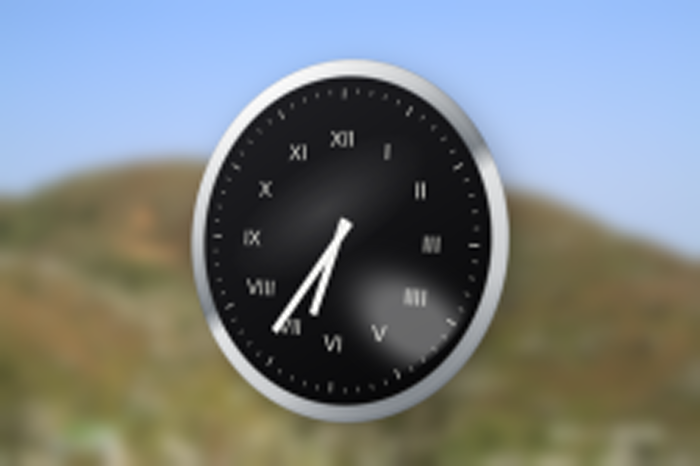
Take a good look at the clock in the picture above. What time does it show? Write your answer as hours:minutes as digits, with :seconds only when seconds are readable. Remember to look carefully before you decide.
6:36
